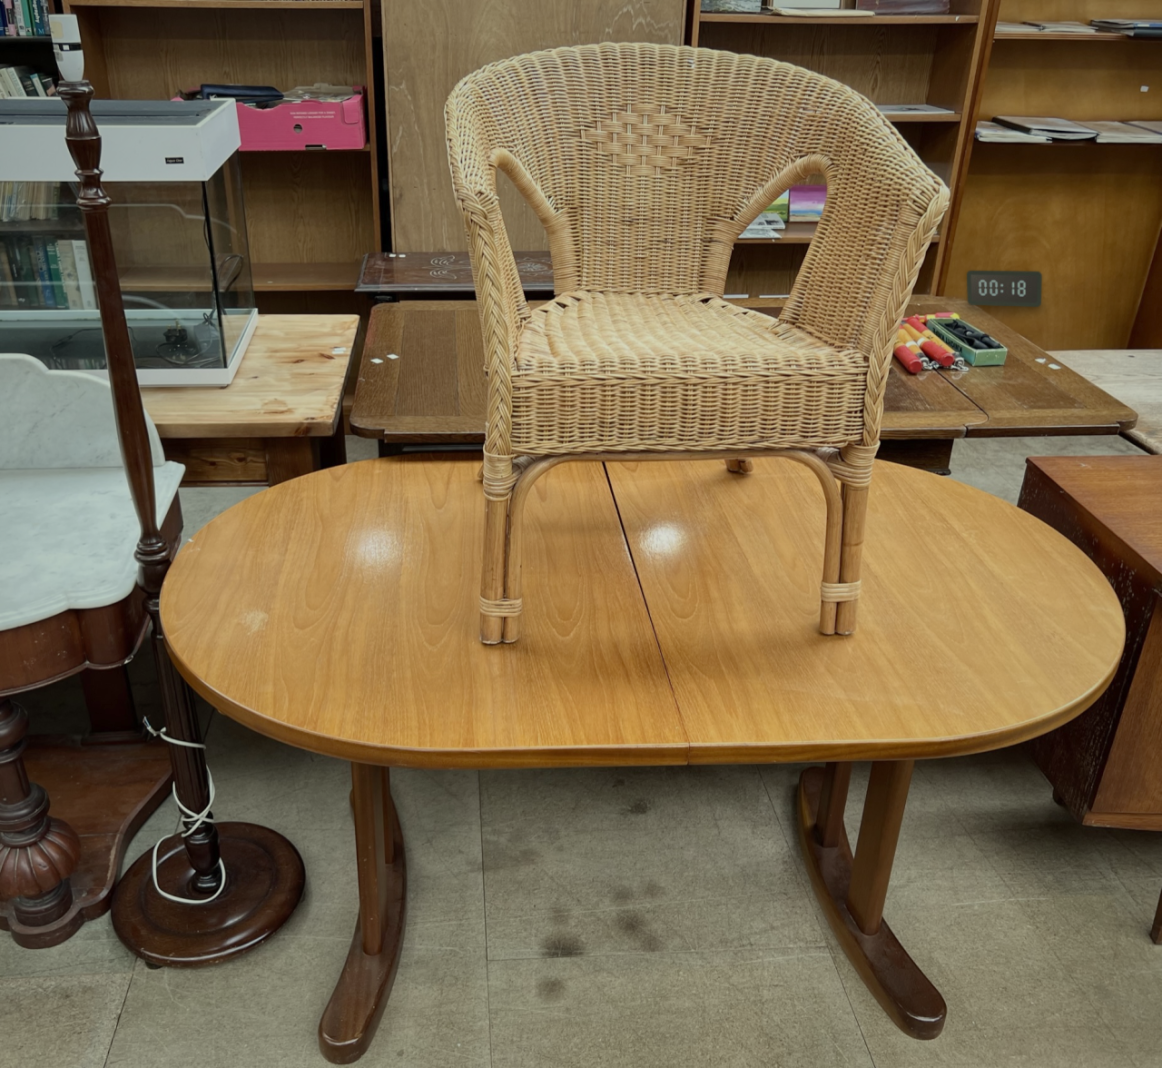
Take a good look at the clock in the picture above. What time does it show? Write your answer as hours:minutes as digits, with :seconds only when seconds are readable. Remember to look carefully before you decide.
0:18
